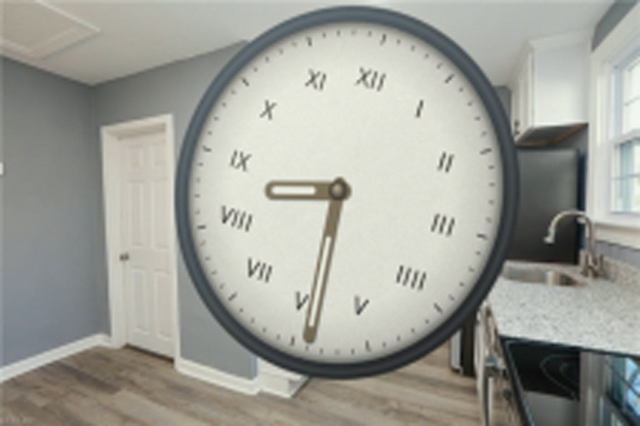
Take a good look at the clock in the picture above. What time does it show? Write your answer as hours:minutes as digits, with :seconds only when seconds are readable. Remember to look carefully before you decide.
8:29
